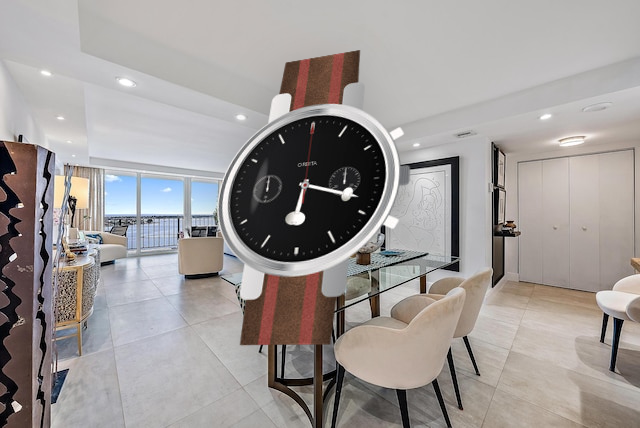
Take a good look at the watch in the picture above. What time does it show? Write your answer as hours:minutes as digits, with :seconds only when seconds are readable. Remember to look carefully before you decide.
6:18
